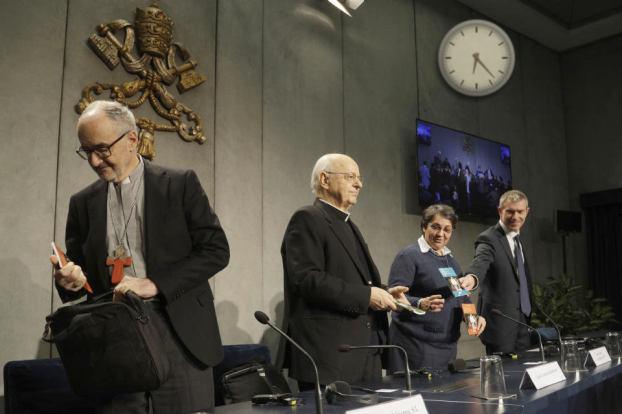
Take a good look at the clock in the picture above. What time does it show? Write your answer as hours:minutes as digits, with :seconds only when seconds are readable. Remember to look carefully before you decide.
6:23
